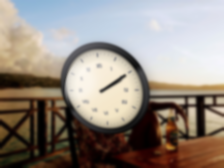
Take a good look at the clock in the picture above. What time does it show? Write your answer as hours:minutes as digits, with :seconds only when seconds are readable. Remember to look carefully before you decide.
2:10
